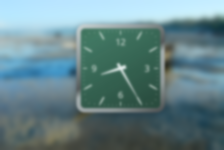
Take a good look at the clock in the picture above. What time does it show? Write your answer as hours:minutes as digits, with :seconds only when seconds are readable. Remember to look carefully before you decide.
8:25
